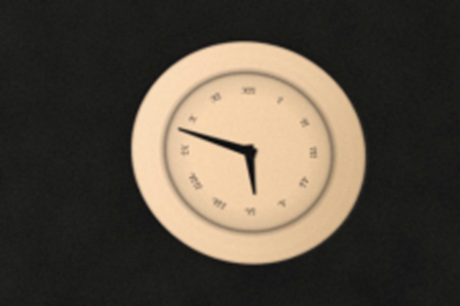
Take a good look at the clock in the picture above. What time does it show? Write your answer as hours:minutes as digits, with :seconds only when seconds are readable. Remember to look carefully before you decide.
5:48
